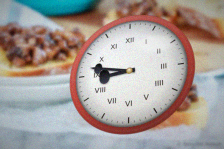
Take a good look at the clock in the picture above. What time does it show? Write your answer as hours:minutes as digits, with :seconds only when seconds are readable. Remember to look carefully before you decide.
8:47
